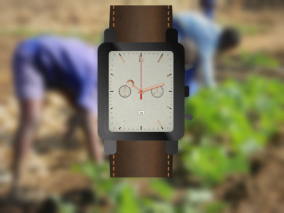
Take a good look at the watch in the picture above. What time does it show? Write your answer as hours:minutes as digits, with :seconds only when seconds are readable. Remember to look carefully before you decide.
10:12
